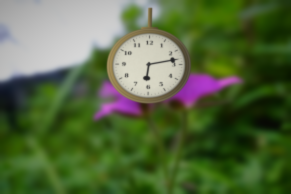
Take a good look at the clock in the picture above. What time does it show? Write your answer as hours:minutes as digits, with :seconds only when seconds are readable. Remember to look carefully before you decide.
6:13
